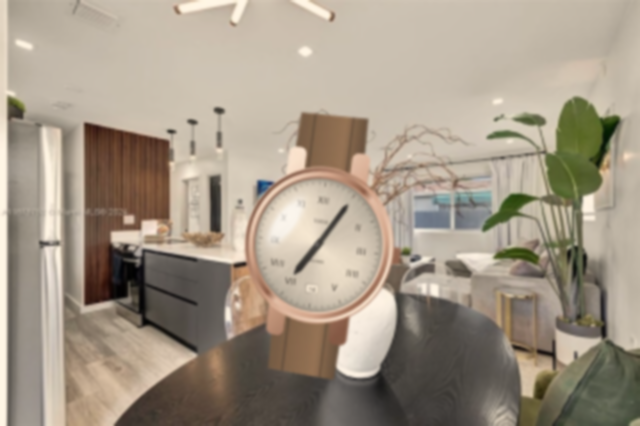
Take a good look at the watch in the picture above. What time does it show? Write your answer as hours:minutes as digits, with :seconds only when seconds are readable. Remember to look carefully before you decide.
7:05
